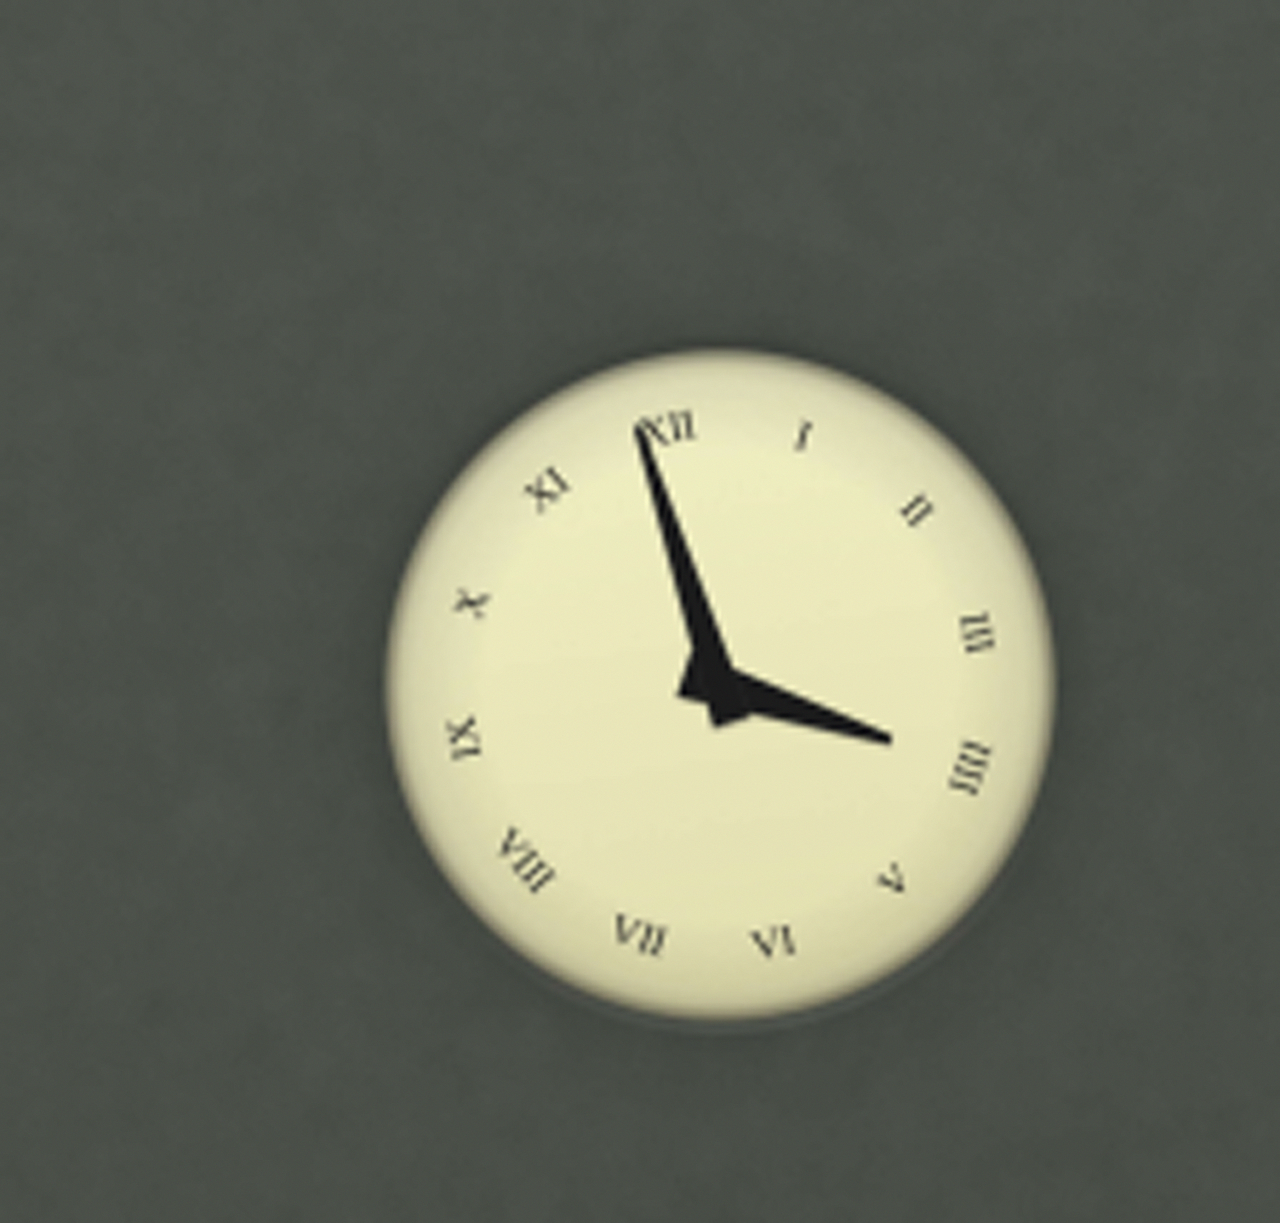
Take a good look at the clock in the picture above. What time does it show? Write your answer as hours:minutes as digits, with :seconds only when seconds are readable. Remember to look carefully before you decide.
3:59
